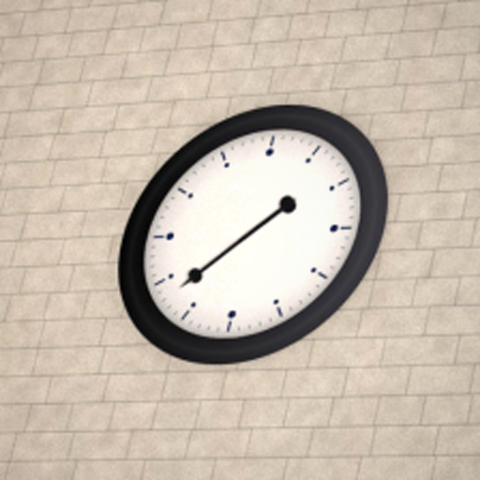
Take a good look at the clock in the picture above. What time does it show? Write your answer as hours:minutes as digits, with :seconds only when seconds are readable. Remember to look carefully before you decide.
1:38
